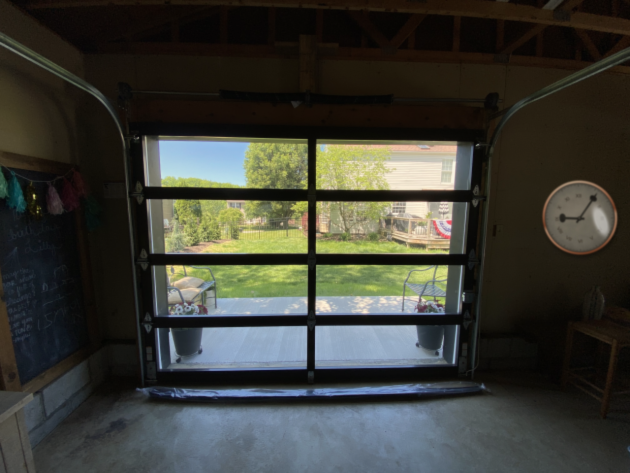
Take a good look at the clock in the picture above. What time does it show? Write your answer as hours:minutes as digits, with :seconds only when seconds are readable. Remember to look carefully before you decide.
9:06
